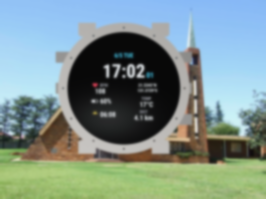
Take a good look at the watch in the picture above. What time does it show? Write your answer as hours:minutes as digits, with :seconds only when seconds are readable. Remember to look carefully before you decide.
17:02
